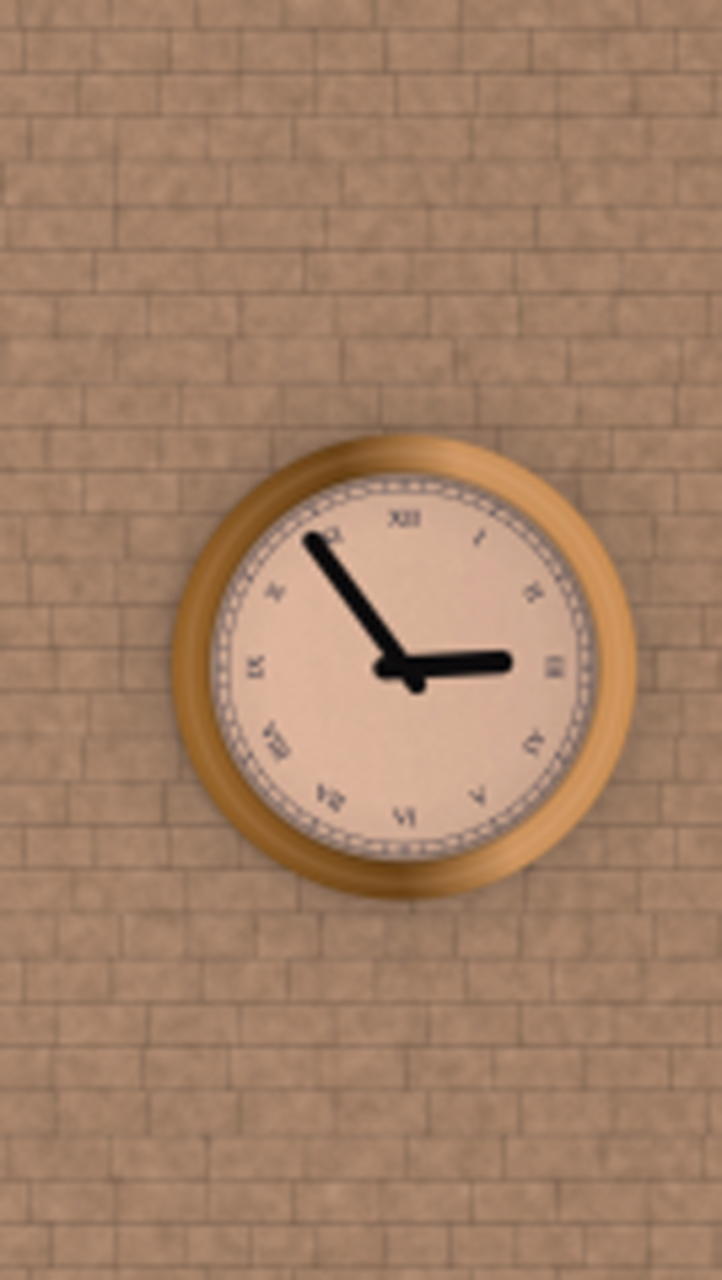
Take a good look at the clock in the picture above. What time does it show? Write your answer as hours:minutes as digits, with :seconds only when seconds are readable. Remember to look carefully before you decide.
2:54
